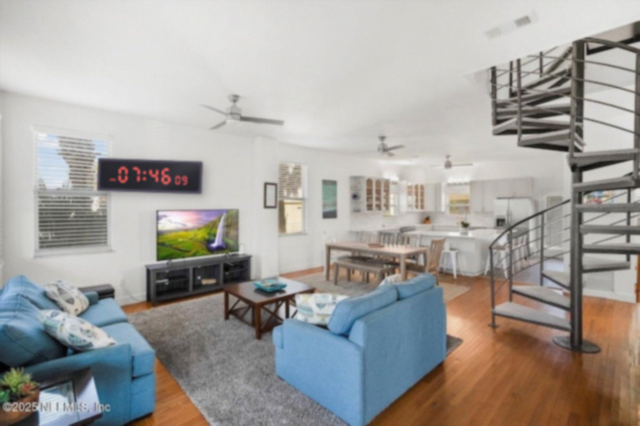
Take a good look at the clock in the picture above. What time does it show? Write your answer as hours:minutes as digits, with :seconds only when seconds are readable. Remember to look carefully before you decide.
7:46
